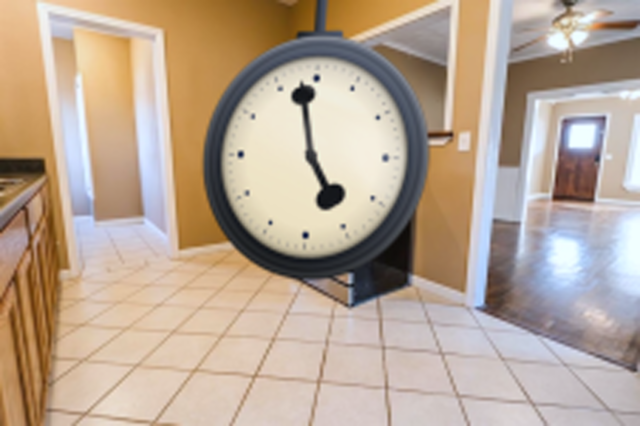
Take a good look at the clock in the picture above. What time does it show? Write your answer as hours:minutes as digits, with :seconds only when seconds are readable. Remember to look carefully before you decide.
4:58
